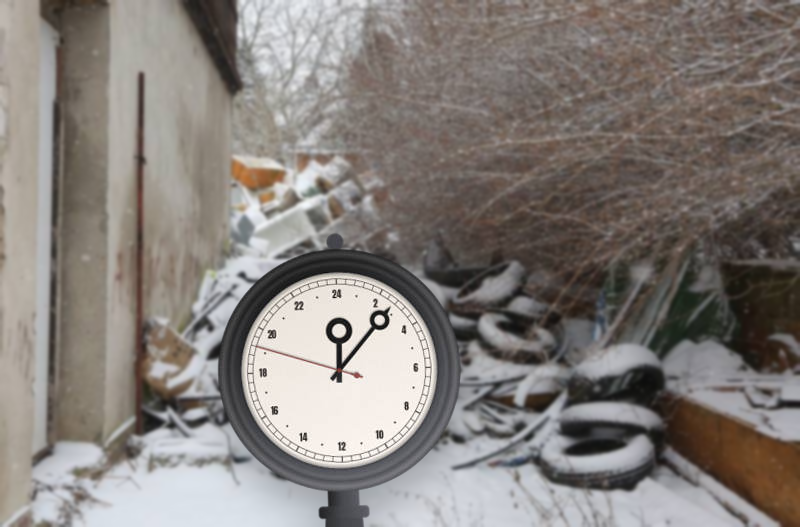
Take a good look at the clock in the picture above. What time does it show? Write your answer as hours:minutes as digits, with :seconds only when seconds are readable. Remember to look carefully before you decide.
0:06:48
